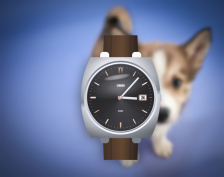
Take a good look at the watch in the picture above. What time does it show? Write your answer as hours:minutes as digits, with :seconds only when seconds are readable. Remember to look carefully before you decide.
3:07
